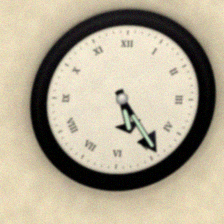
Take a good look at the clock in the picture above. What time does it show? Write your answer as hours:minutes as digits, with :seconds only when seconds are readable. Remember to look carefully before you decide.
5:24
